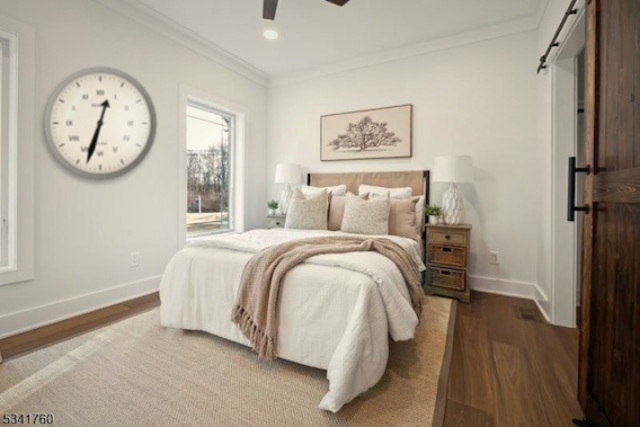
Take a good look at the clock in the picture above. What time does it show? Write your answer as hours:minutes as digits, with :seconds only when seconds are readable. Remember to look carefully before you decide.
12:33
